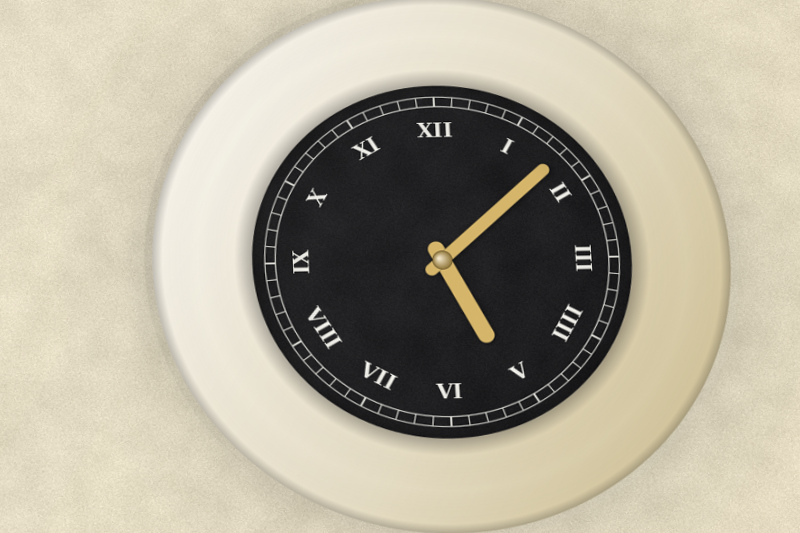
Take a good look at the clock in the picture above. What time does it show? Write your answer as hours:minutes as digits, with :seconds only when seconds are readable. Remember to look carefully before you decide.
5:08
